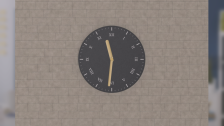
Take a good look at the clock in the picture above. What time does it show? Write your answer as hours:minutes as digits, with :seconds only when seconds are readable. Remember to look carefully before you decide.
11:31
